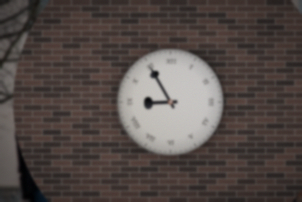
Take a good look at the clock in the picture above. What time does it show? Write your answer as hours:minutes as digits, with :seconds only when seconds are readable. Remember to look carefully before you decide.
8:55
